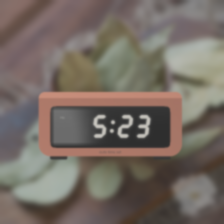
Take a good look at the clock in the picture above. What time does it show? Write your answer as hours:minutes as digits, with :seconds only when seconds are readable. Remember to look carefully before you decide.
5:23
